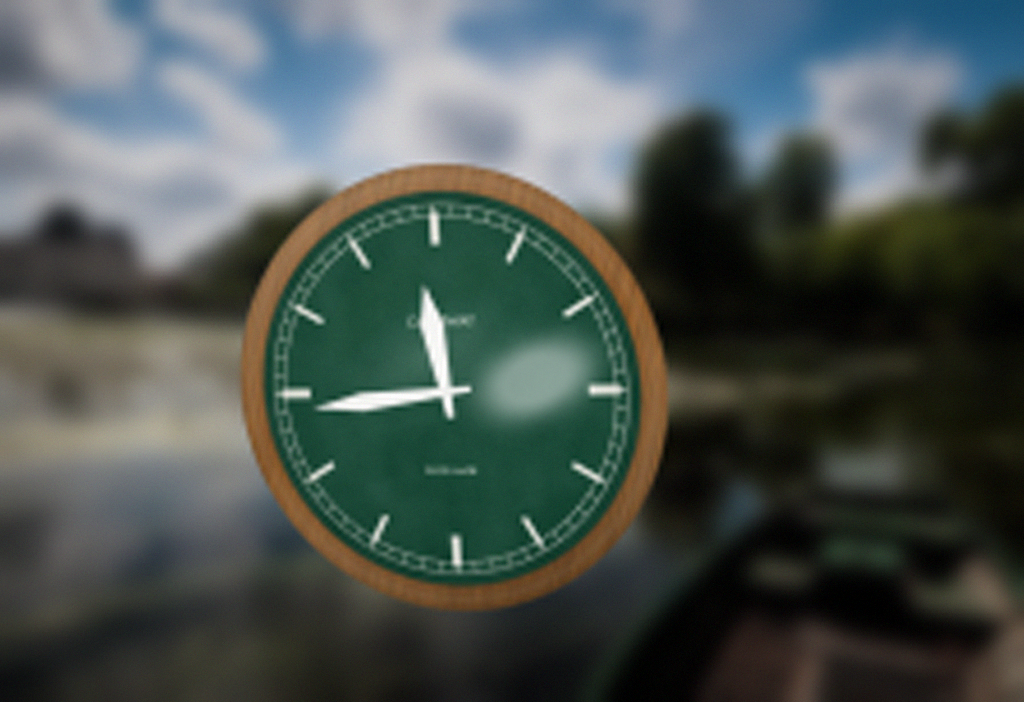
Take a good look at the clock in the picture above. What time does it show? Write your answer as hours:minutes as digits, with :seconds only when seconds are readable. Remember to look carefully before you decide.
11:44
